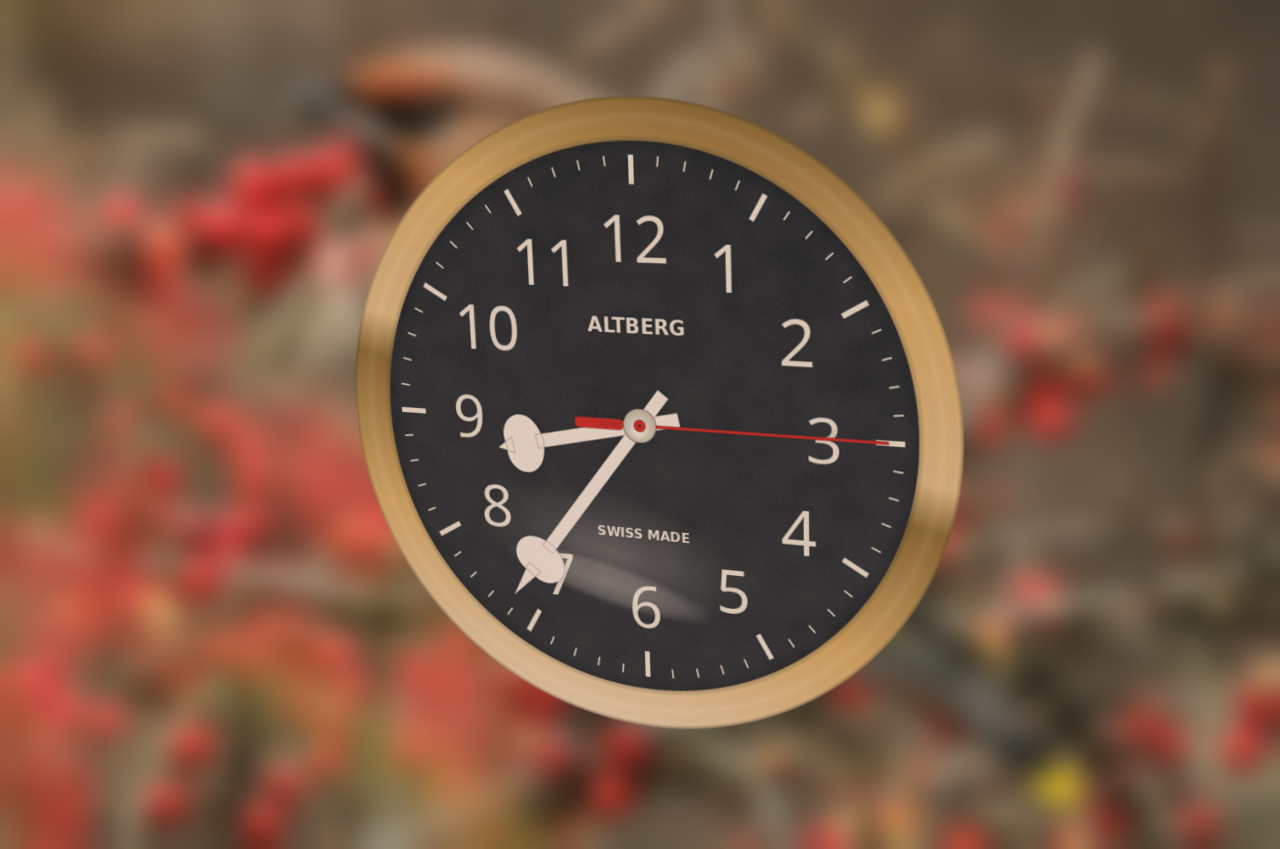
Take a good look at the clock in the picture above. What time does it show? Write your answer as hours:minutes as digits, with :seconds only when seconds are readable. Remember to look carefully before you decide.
8:36:15
